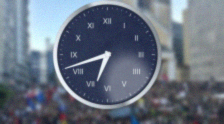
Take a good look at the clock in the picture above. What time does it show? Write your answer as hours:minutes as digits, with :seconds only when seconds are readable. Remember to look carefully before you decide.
6:42
